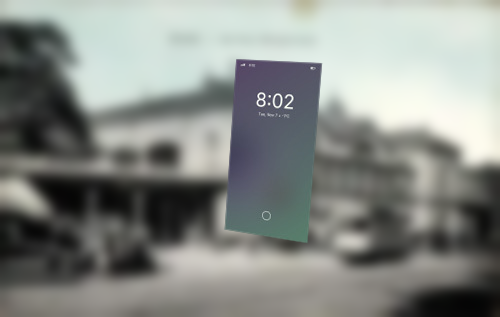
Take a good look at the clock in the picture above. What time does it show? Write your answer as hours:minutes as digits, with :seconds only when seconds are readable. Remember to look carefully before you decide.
8:02
